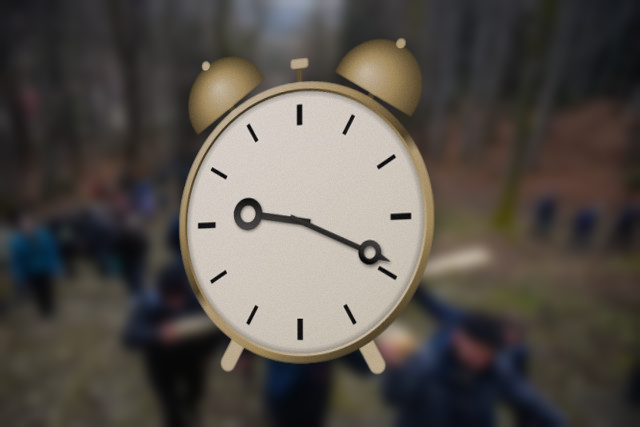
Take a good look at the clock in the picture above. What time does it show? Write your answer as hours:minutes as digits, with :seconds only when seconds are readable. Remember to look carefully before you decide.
9:19
